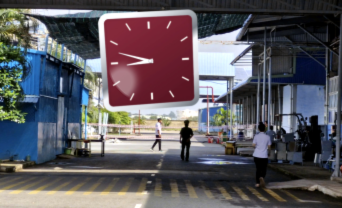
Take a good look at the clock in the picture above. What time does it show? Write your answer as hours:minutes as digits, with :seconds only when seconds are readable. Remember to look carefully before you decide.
8:48
